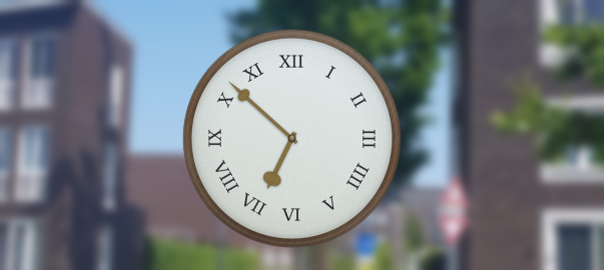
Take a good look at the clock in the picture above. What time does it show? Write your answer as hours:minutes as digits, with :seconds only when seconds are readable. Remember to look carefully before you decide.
6:52
